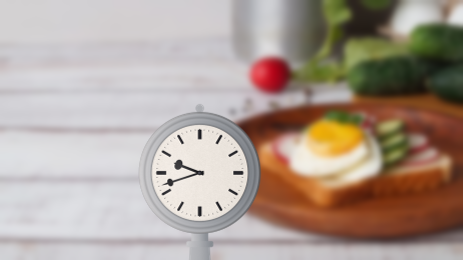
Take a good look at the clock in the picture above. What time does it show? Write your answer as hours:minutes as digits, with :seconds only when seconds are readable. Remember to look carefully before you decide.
9:42
